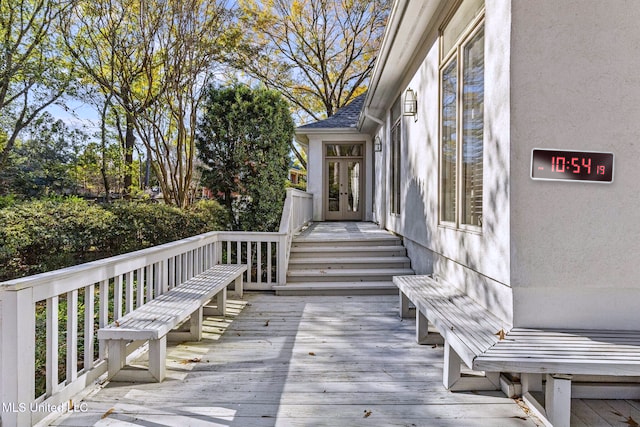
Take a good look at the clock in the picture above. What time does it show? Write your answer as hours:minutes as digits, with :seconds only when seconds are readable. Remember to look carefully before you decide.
10:54:19
